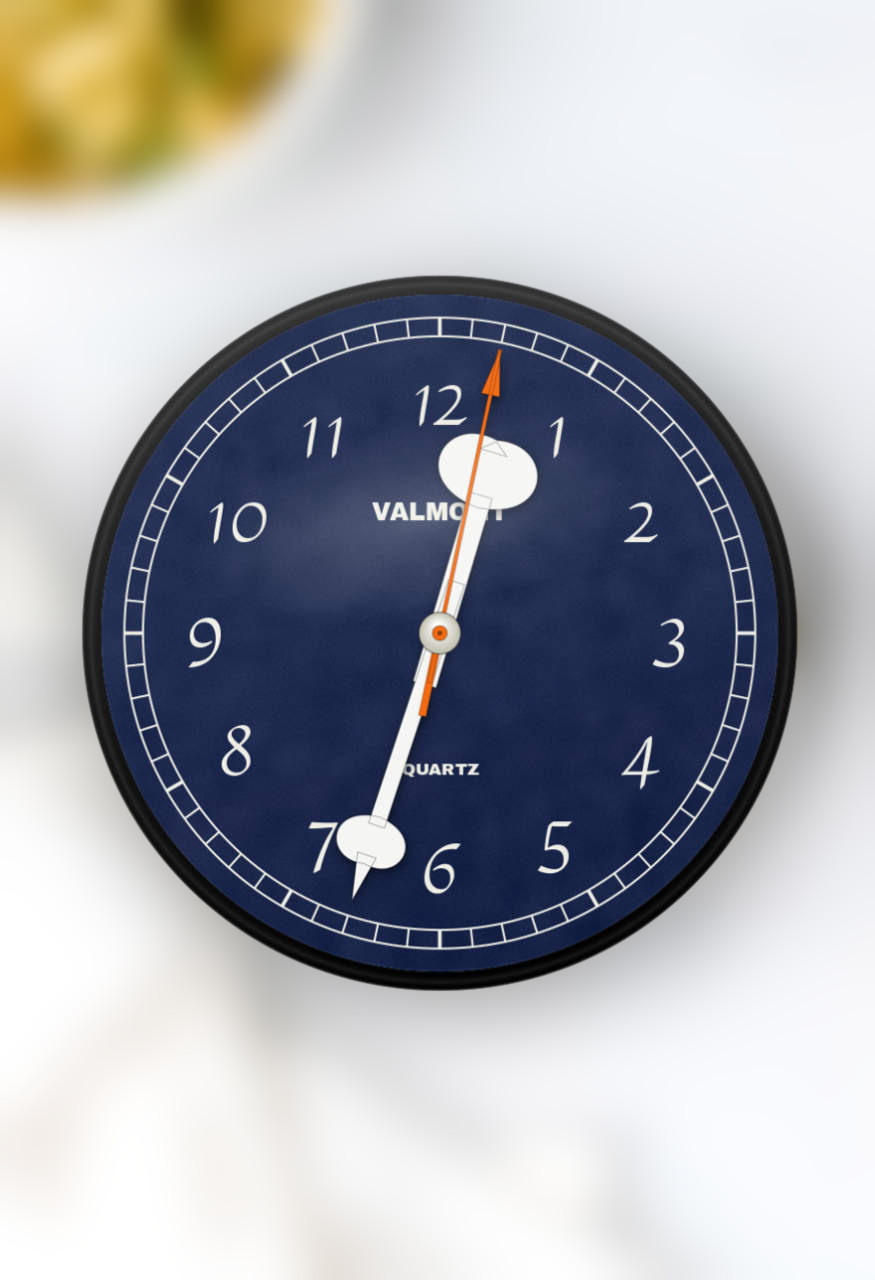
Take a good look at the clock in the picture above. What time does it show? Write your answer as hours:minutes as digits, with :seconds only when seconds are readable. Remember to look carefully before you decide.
12:33:02
